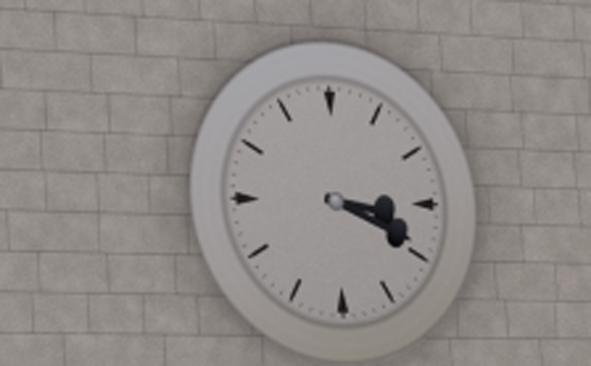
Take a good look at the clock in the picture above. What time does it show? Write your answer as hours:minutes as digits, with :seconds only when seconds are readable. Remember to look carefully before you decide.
3:19
